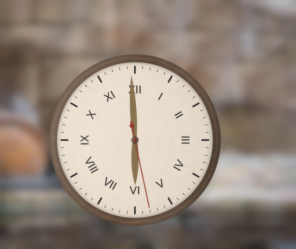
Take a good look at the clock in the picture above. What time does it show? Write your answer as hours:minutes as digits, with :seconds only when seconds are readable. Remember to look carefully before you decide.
5:59:28
